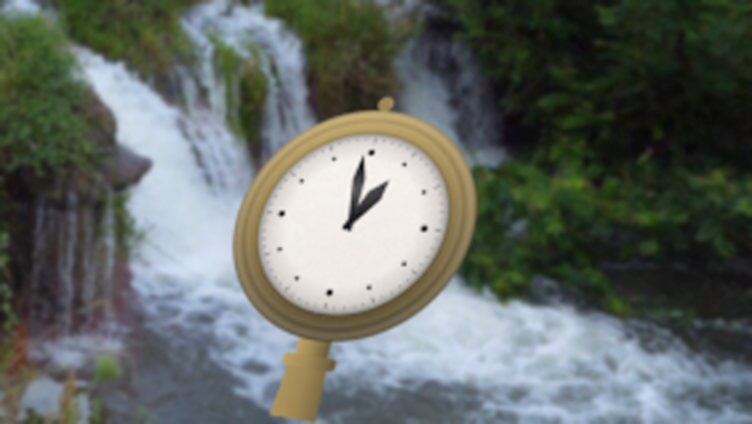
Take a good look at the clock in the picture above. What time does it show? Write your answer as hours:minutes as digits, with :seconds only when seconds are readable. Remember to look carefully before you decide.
12:59
